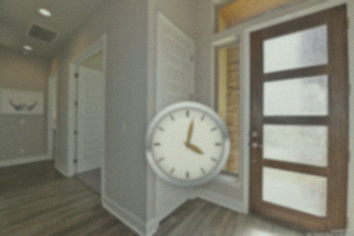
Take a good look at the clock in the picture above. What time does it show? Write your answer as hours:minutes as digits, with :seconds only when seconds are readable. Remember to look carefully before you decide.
4:02
